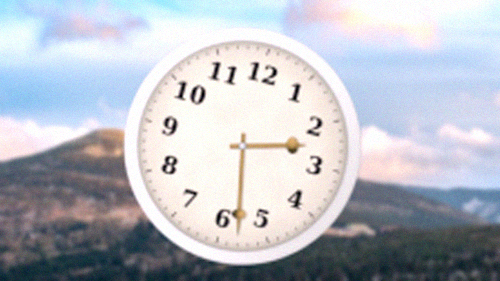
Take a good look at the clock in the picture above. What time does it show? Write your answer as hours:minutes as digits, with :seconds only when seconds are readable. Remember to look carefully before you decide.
2:28
